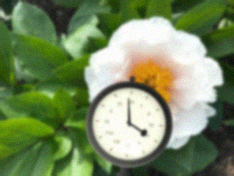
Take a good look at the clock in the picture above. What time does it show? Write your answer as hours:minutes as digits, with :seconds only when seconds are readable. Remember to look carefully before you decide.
3:59
